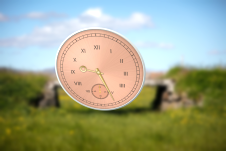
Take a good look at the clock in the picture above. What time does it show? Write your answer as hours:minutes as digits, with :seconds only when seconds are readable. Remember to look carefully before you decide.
9:26
